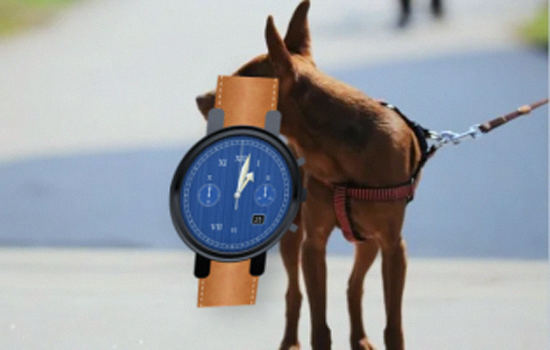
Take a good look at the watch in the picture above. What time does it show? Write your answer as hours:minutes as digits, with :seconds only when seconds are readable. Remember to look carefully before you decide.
1:02
